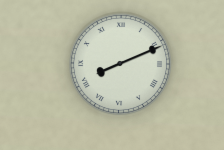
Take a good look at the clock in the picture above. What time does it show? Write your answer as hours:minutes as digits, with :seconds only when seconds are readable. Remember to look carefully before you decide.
8:11
